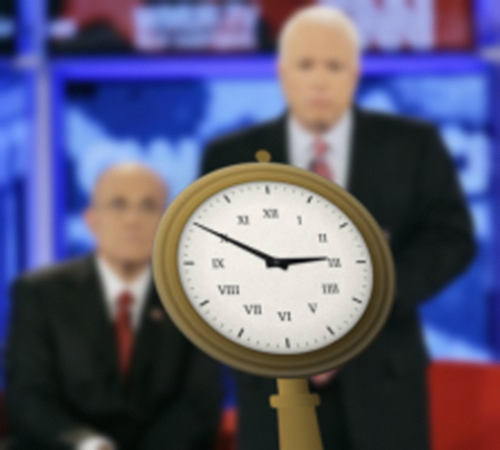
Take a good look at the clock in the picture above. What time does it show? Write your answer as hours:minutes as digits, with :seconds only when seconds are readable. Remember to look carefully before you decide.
2:50
